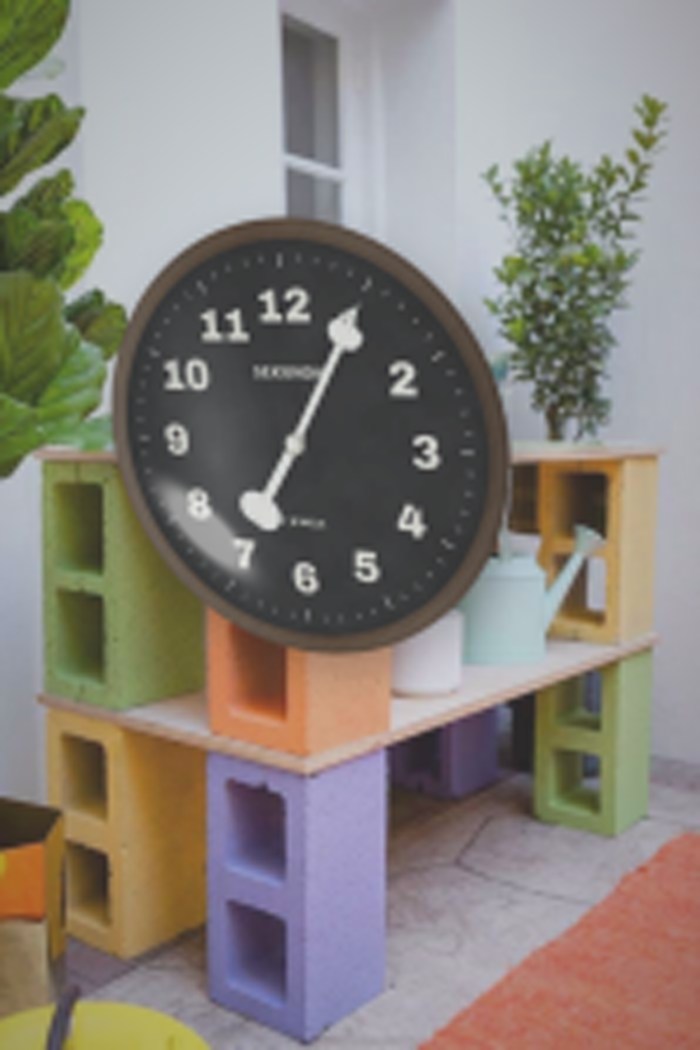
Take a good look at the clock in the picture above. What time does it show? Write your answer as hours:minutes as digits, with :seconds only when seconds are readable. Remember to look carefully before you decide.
7:05
